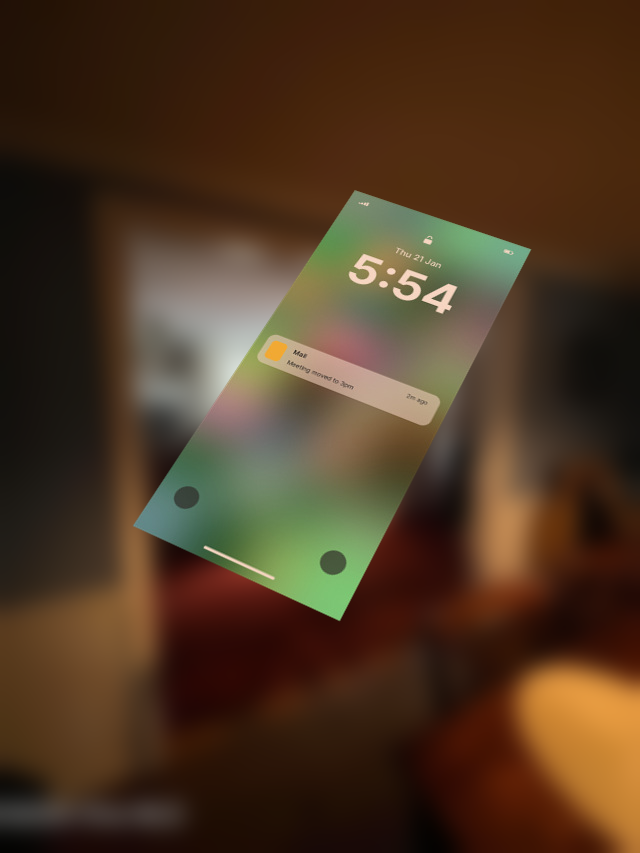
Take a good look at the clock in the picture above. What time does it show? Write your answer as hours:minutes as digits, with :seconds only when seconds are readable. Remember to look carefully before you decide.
5:54
